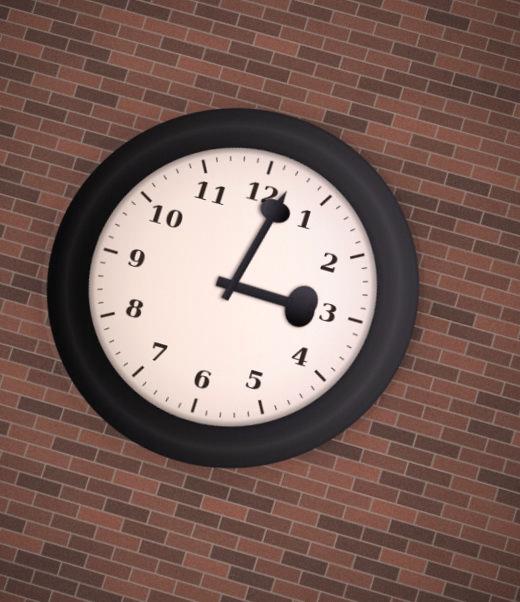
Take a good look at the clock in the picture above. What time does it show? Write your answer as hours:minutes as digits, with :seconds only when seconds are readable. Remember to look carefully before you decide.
3:02
